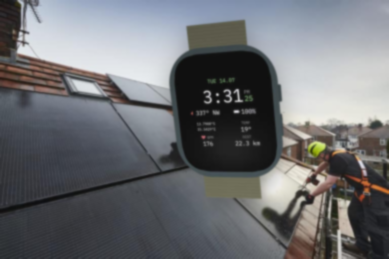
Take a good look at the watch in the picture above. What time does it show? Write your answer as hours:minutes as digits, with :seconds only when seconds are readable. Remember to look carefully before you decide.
3:31
